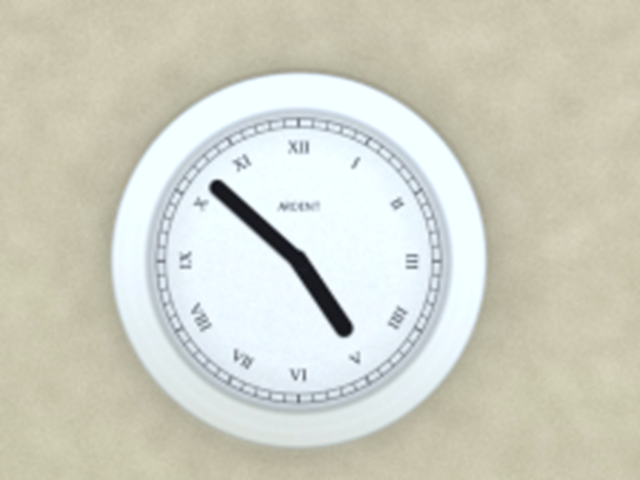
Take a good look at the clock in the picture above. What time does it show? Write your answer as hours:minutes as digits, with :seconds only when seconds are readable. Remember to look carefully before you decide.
4:52
